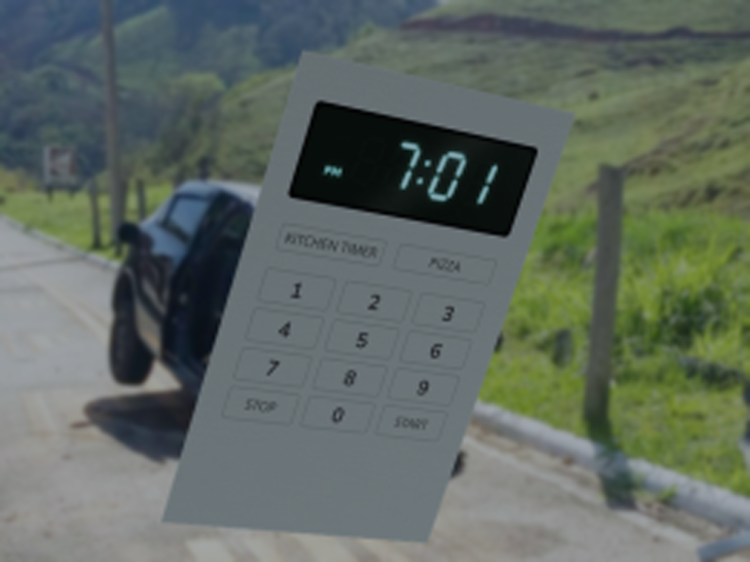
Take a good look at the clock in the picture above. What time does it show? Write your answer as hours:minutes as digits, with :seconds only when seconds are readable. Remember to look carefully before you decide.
7:01
